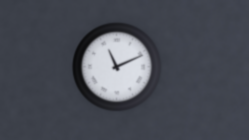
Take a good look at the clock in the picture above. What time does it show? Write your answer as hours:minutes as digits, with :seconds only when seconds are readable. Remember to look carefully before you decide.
11:11
